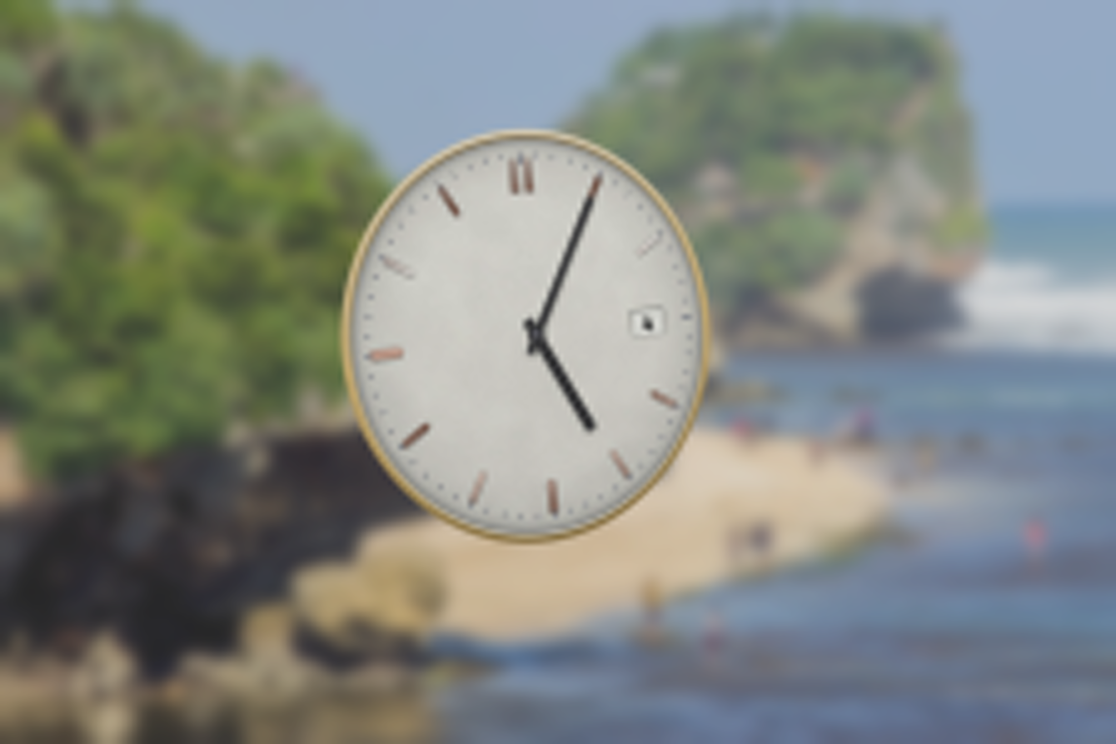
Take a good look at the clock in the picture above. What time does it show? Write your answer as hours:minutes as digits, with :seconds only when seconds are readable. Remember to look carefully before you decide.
5:05
